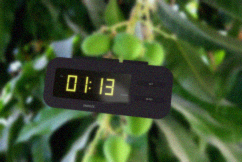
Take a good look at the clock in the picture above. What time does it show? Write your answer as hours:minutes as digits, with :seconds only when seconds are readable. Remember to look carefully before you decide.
1:13
